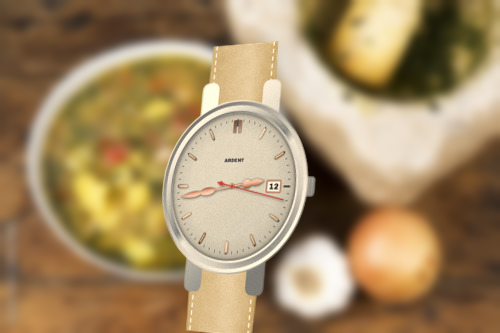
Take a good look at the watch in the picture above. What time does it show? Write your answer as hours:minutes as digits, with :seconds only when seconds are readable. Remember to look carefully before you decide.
2:43:17
